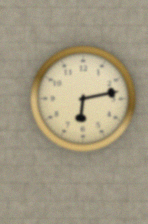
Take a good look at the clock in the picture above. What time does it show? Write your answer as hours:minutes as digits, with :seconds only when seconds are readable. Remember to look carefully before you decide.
6:13
